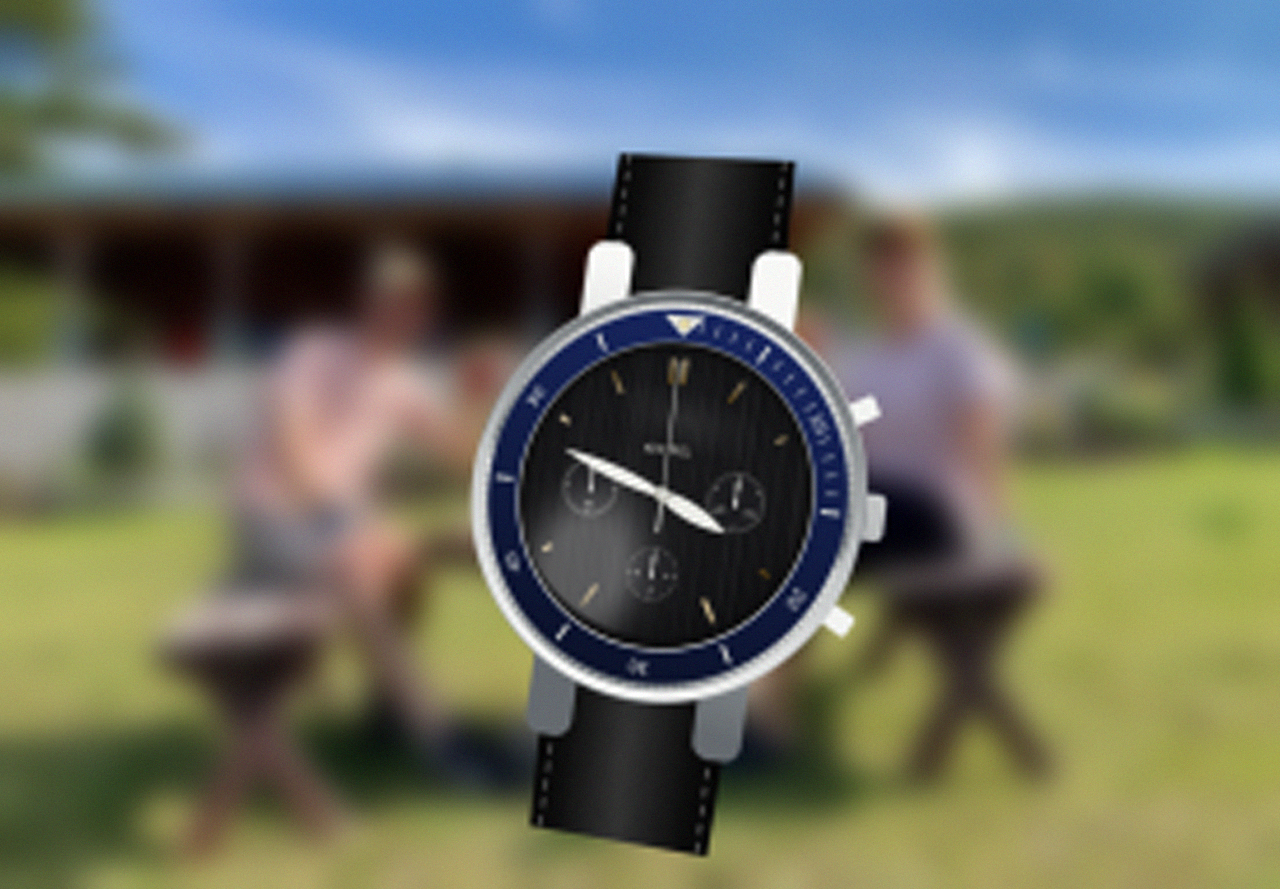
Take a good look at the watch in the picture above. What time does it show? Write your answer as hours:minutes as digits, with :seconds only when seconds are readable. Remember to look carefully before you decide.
3:48
